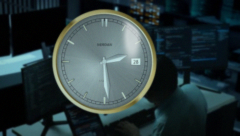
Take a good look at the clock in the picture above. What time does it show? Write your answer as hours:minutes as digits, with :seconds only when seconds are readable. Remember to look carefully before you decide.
2:29
